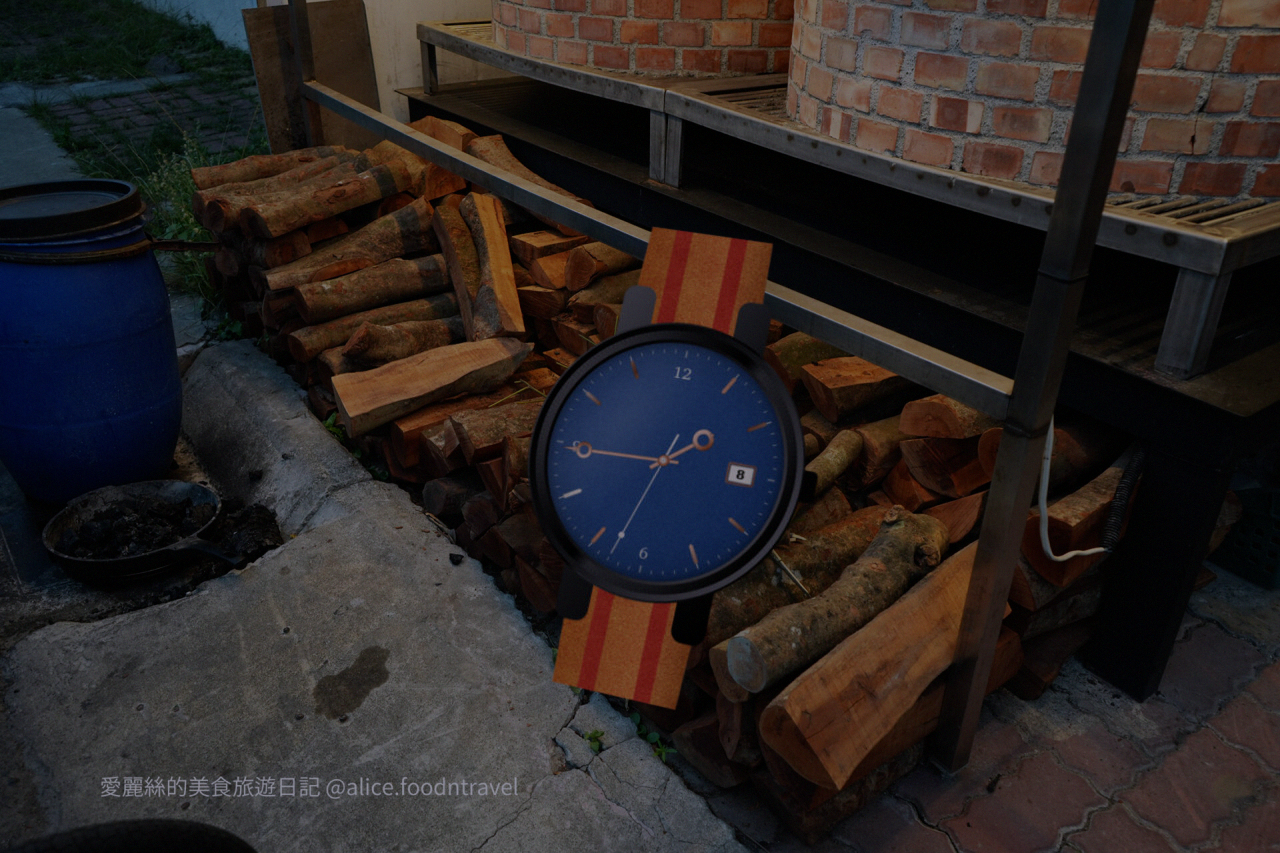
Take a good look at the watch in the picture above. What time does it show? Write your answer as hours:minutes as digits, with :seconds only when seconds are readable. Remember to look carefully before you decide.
1:44:33
